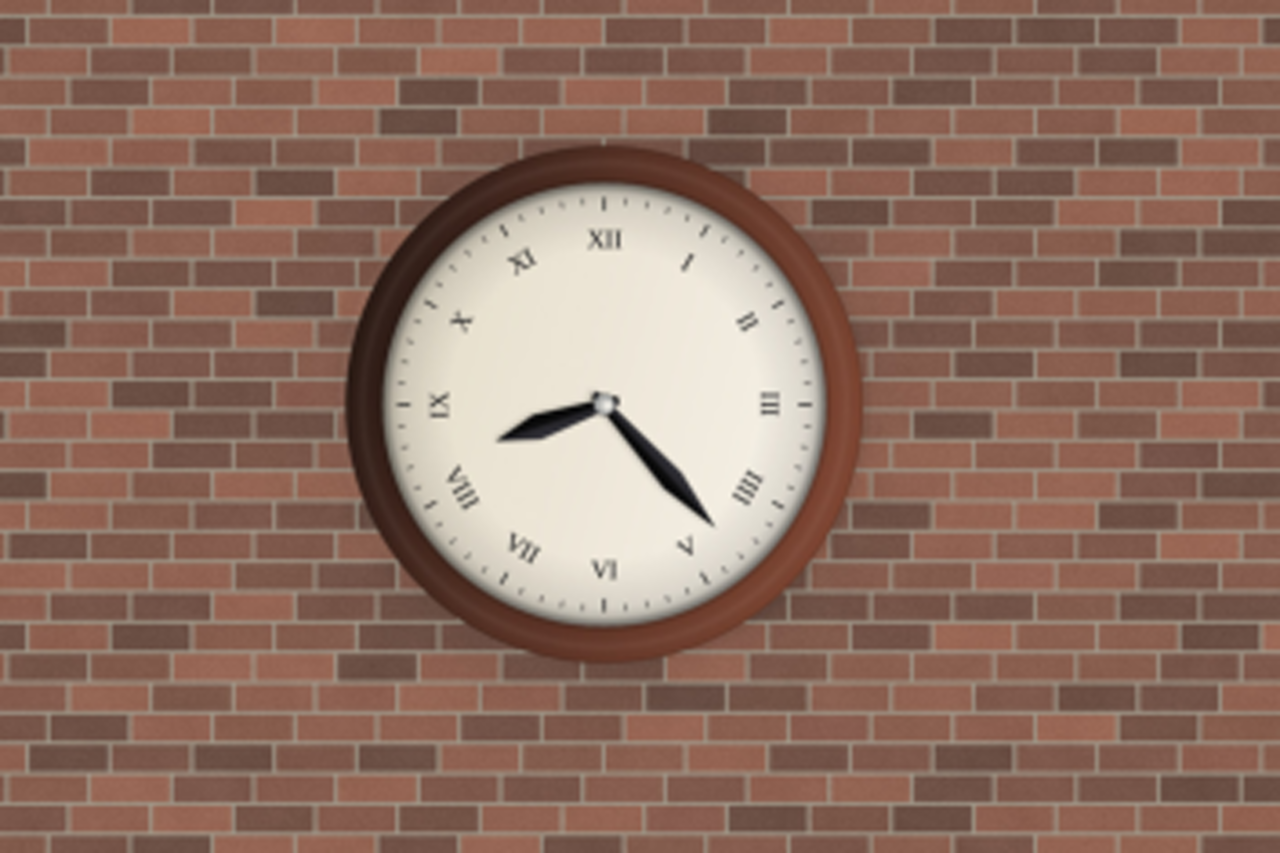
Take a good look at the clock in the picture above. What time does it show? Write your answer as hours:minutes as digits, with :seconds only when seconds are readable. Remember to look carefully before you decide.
8:23
